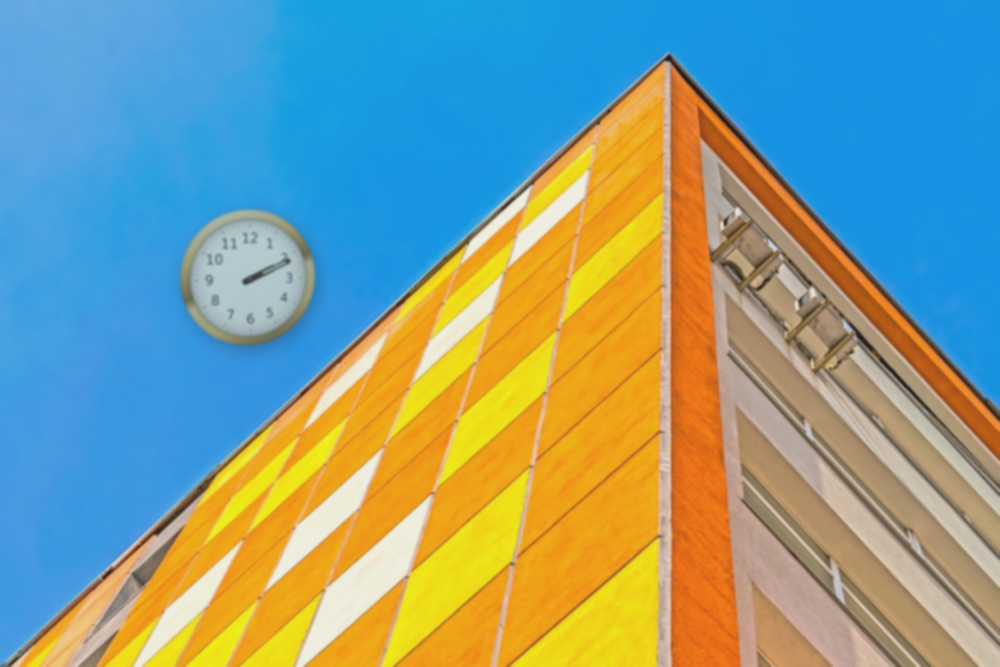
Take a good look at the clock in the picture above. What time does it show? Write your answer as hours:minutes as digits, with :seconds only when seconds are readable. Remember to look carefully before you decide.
2:11
